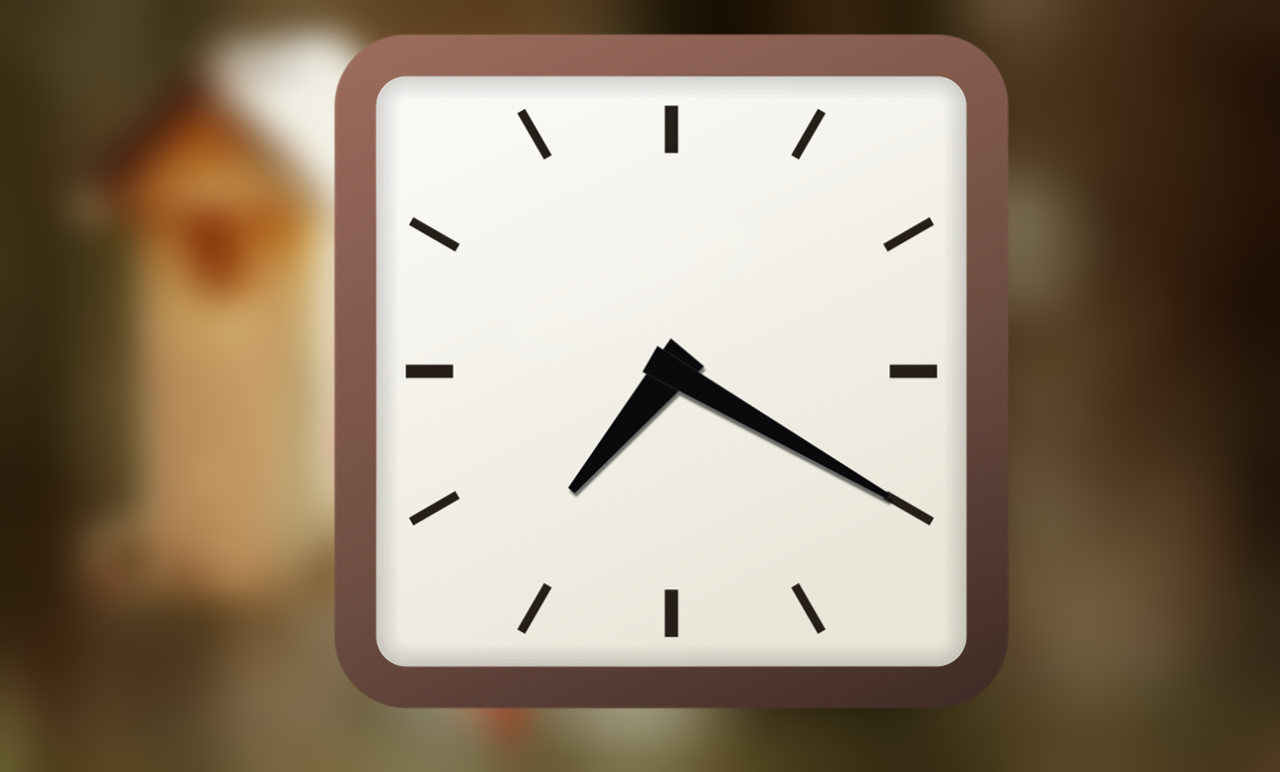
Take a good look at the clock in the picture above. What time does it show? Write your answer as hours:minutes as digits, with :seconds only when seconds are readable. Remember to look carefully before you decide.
7:20
